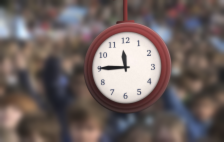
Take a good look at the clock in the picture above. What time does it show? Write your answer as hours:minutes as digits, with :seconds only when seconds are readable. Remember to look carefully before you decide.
11:45
